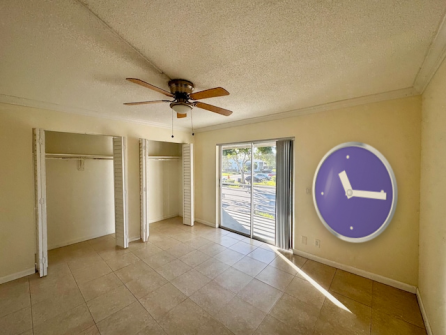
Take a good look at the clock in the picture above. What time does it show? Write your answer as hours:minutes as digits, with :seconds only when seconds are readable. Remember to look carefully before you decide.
11:16
